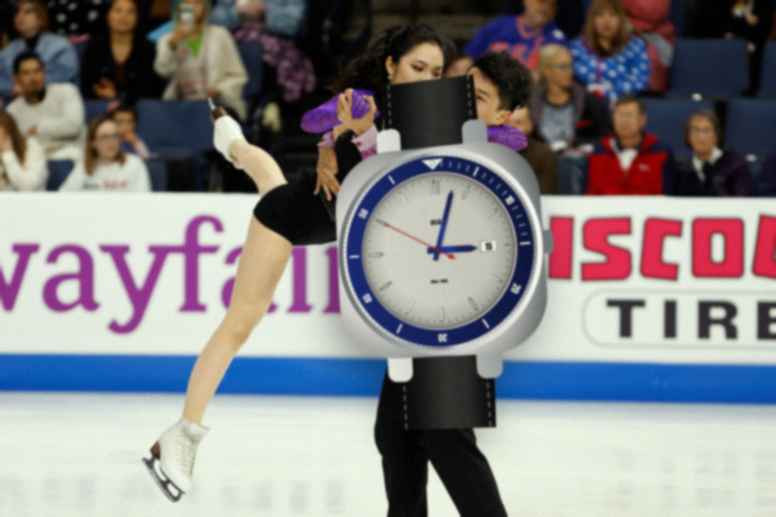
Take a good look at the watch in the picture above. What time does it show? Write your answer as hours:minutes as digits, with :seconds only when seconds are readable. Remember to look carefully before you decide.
3:02:50
